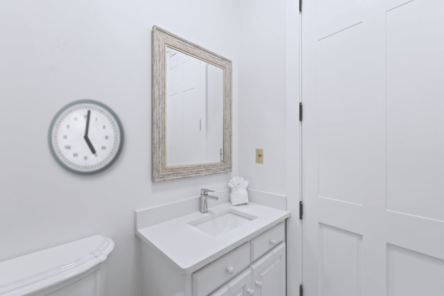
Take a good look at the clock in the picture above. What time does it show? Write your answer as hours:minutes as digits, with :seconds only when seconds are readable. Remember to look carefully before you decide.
5:01
